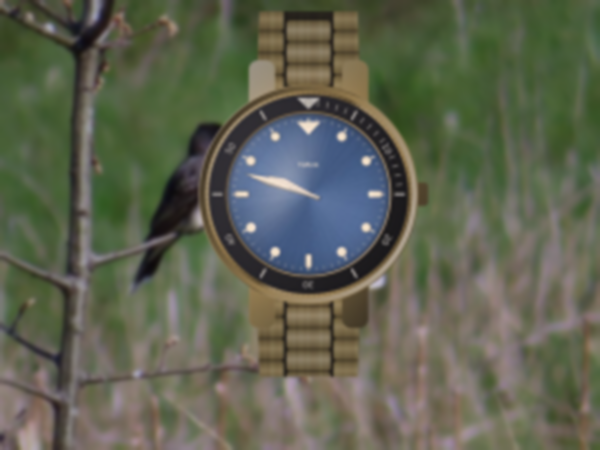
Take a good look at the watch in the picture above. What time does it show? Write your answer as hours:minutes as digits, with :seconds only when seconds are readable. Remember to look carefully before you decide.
9:48
